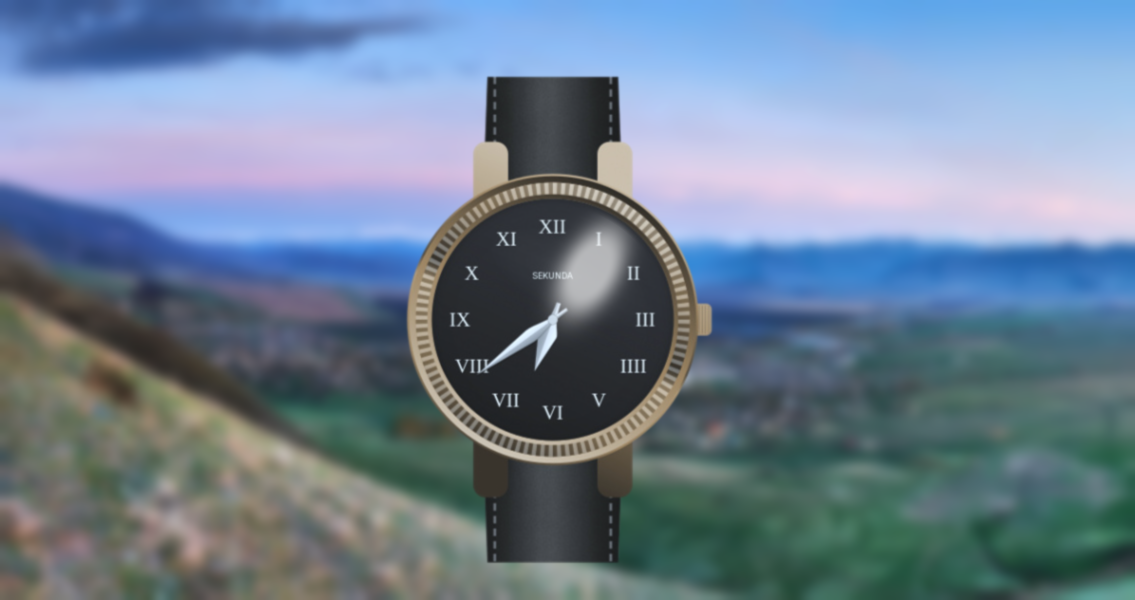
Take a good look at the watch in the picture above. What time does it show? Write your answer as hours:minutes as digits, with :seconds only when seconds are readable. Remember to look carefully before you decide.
6:39
